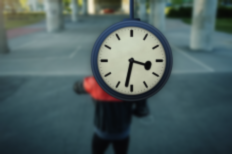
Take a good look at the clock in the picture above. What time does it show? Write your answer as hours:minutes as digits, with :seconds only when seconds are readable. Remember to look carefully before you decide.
3:32
